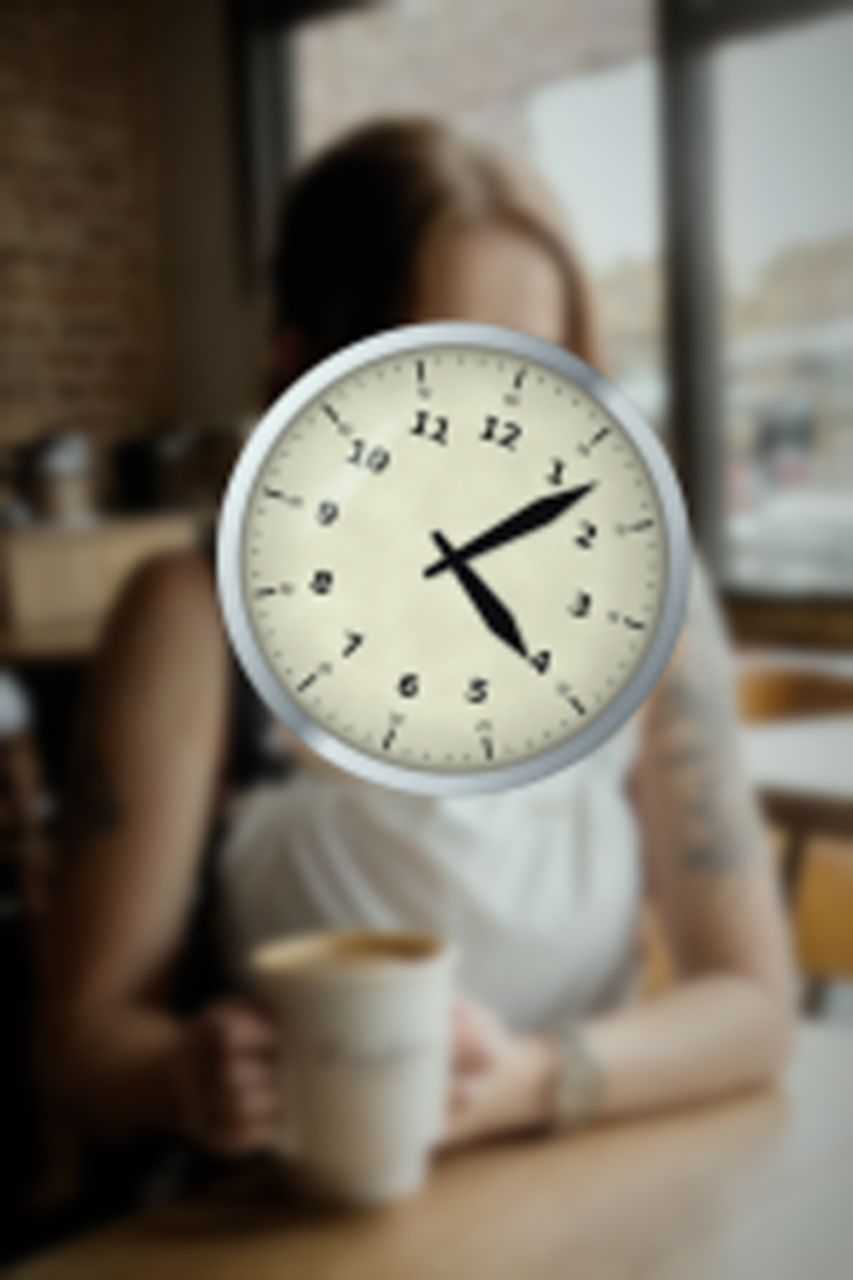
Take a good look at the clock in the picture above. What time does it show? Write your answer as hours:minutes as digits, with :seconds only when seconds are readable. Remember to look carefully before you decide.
4:07
